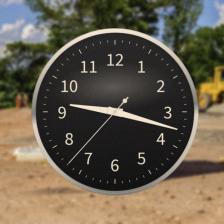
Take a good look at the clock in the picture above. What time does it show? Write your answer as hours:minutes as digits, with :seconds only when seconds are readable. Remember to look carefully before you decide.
9:17:37
